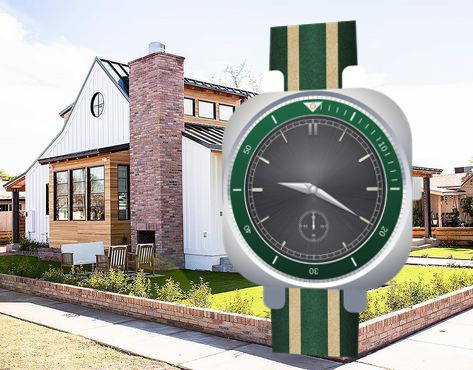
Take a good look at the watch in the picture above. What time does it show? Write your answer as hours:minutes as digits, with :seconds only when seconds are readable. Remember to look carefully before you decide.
9:20
